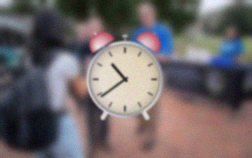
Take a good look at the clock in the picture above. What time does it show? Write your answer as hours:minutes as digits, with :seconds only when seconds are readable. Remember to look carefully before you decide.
10:39
